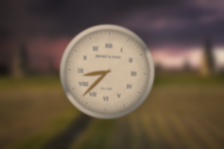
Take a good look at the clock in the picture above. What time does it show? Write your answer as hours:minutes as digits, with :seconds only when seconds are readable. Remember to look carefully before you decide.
8:37
